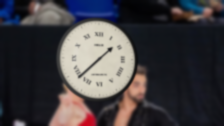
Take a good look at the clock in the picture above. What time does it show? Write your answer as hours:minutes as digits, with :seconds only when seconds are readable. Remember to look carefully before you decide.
1:38
